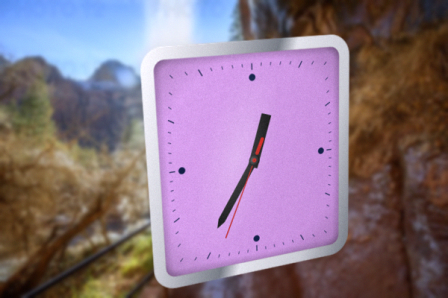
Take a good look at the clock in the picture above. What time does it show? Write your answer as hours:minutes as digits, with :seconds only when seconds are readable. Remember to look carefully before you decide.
12:35:34
